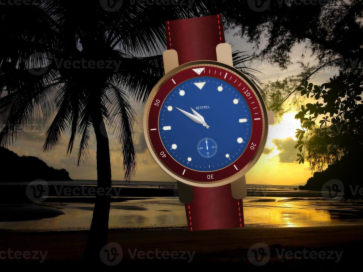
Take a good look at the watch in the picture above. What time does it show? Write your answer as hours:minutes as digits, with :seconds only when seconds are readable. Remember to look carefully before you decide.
10:51
